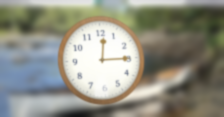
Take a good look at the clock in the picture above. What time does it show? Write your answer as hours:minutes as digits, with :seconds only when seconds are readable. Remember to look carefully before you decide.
12:15
